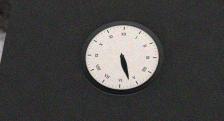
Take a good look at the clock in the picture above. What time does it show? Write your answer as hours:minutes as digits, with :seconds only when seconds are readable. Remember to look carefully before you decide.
5:27
